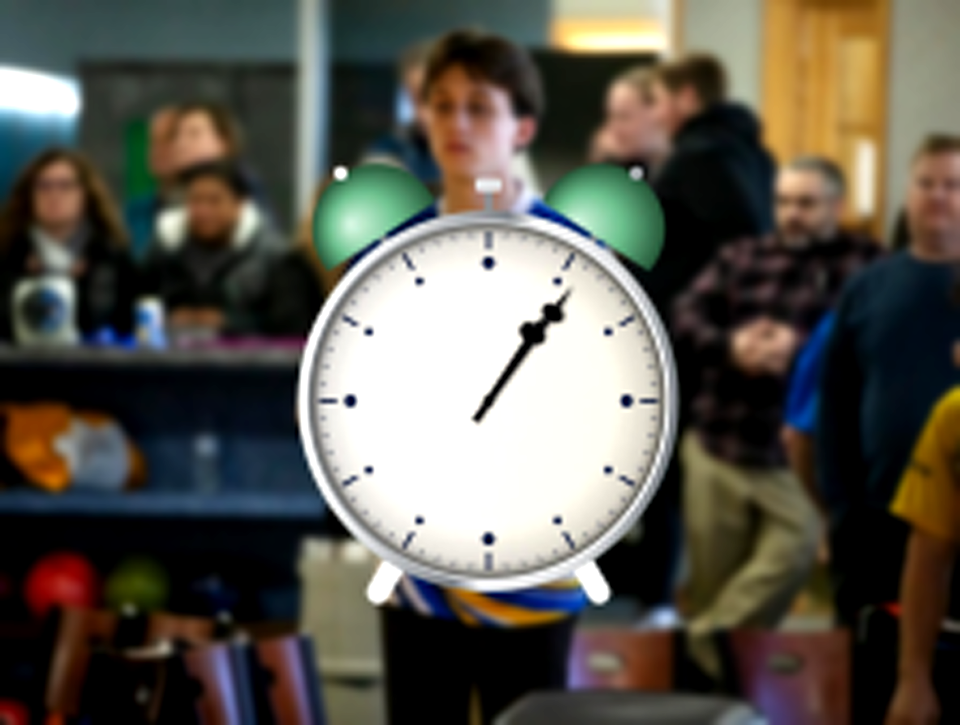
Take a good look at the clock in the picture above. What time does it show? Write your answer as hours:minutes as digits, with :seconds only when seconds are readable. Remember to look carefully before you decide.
1:06
